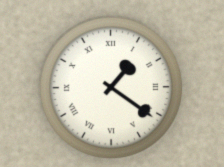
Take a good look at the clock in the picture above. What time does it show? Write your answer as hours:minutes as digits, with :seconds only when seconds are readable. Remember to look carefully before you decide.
1:21
